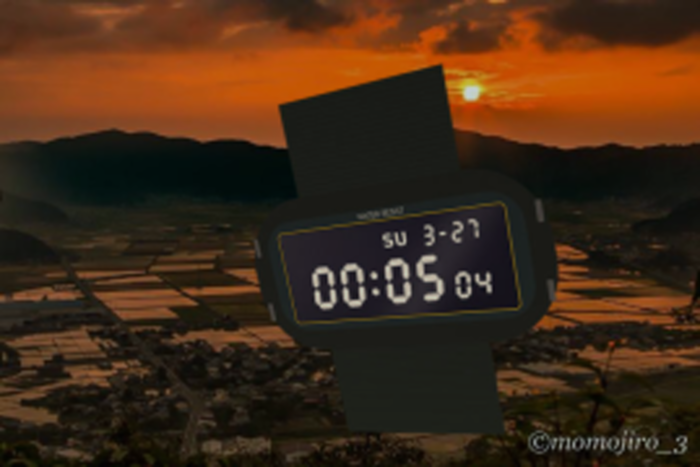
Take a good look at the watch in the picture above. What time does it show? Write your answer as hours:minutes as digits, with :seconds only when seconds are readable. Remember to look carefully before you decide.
0:05:04
